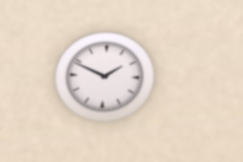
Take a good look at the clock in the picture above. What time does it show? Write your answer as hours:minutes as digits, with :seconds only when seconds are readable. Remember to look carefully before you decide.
1:49
